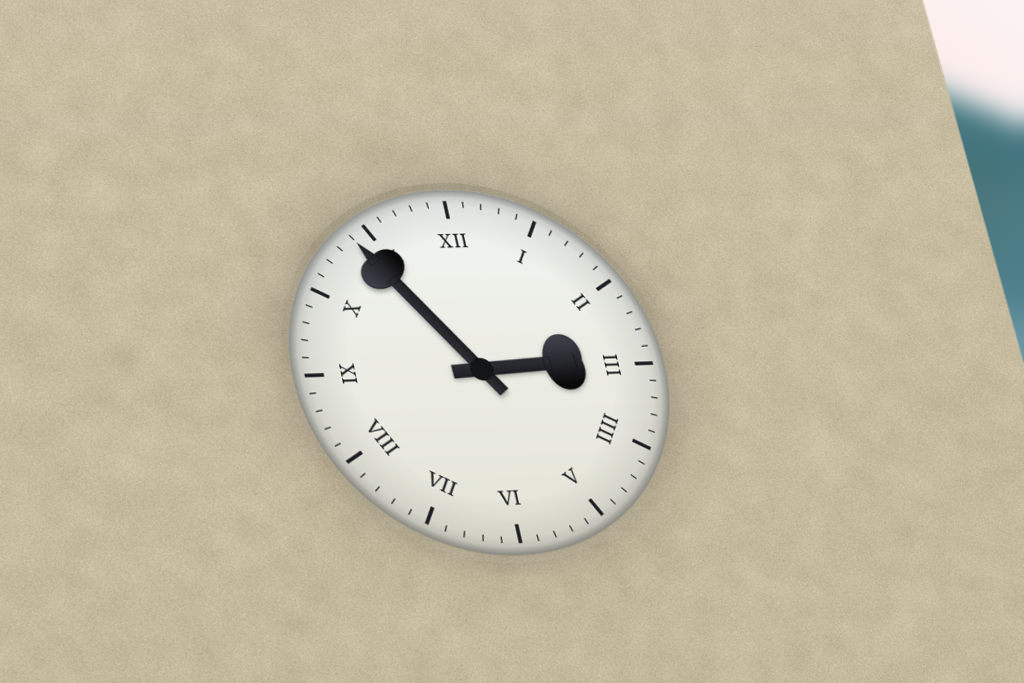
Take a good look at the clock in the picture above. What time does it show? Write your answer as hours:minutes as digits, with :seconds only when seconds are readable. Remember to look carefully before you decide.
2:54
